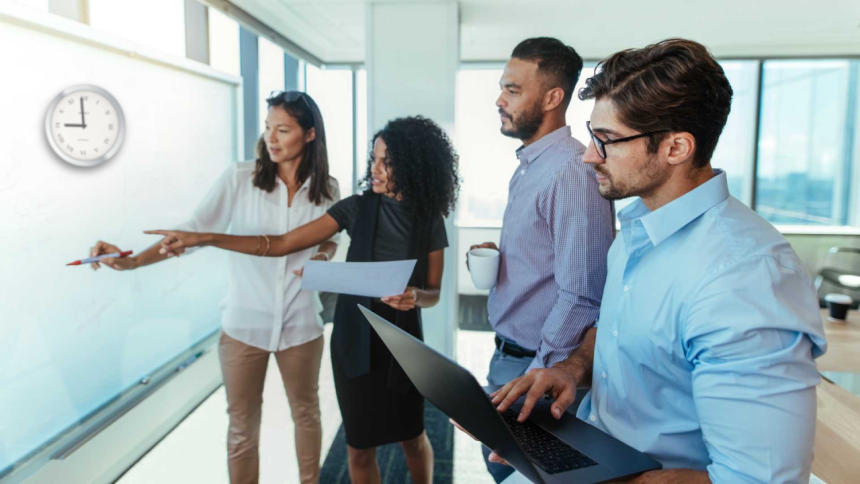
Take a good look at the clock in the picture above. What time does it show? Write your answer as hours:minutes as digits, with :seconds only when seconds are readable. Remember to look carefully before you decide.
8:59
